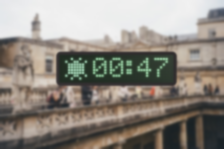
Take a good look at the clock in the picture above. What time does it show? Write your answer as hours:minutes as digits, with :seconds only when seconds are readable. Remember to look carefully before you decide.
0:47
